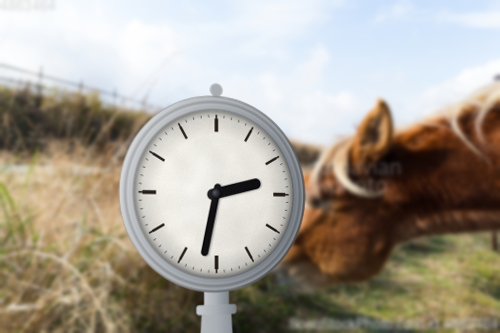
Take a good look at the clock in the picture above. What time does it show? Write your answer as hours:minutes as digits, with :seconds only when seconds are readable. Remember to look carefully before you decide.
2:32
